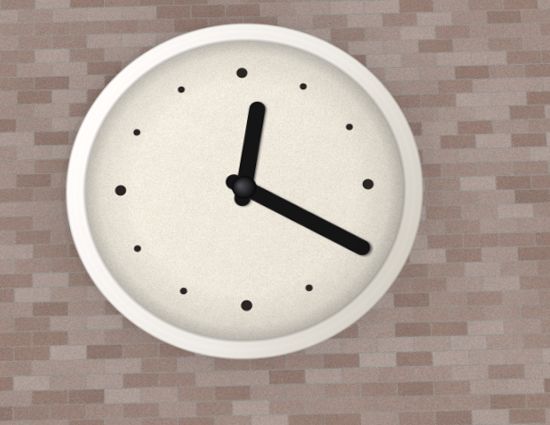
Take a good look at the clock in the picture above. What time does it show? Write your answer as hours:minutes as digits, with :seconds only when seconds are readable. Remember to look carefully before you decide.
12:20
